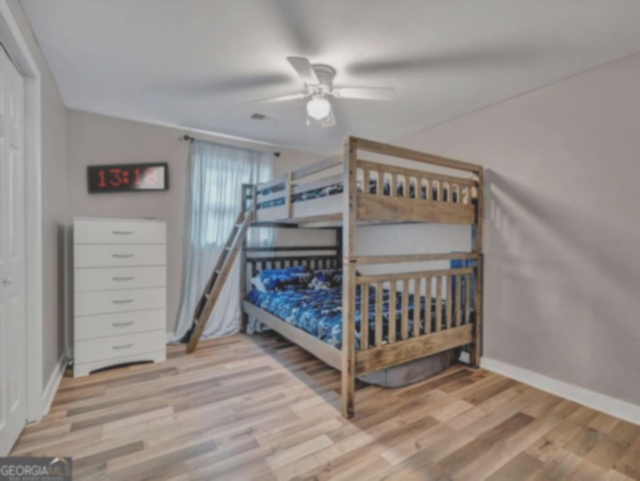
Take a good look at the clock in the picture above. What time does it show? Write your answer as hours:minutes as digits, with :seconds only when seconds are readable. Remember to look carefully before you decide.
13:18
